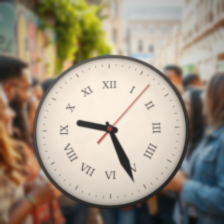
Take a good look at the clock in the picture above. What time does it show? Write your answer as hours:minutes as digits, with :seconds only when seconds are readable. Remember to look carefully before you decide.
9:26:07
